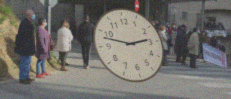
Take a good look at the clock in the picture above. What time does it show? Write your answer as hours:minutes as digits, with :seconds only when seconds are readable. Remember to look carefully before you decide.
2:48
